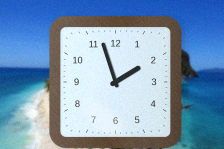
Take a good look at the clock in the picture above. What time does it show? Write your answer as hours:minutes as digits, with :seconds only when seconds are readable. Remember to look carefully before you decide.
1:57
